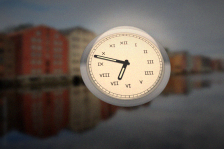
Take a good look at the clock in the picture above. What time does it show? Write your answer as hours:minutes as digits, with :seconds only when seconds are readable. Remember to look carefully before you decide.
6:48
